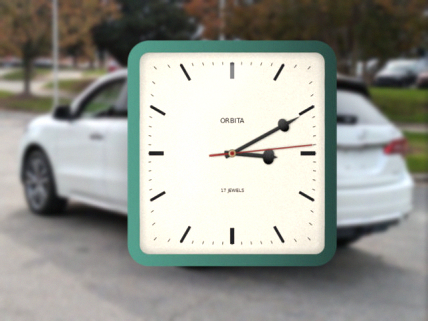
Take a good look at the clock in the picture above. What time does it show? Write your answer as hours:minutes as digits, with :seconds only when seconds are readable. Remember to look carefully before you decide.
3:10:14
